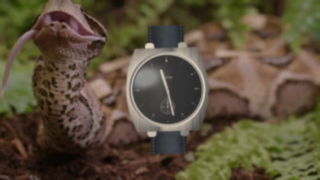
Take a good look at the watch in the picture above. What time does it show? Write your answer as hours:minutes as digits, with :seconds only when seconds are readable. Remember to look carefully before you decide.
11:28
